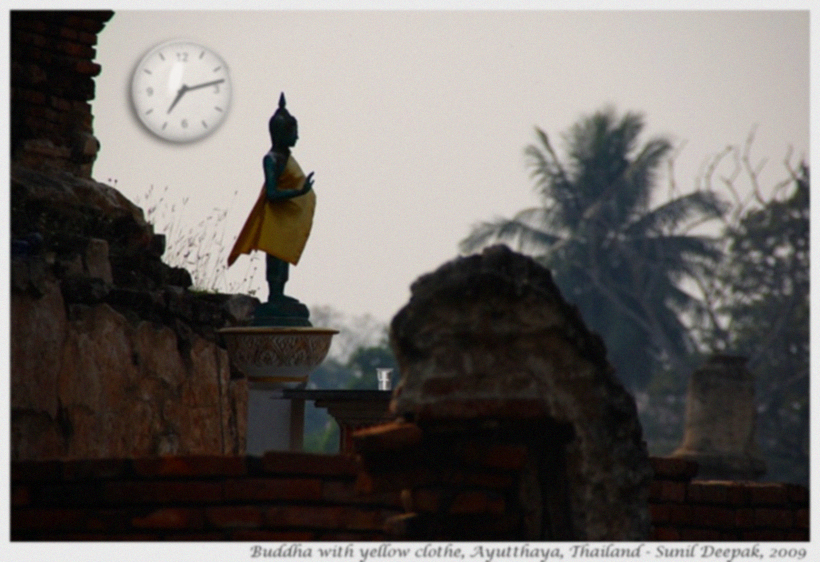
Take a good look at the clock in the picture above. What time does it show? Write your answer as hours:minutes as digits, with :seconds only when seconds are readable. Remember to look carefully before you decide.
7:13
